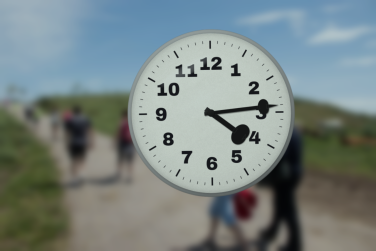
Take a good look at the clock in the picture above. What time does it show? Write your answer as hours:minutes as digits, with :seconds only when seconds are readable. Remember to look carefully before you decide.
4:14
